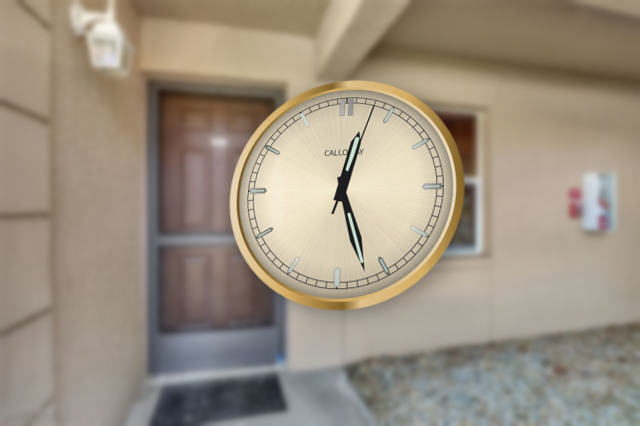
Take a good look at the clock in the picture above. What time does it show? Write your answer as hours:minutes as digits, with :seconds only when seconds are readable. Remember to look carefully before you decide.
12:27:03
